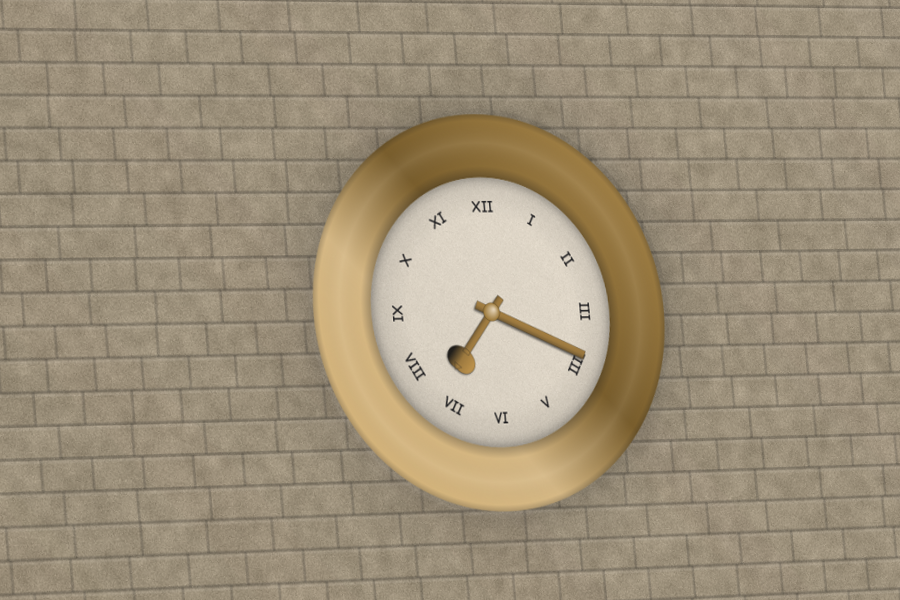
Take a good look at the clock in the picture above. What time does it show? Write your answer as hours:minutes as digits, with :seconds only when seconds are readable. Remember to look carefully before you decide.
7:19
